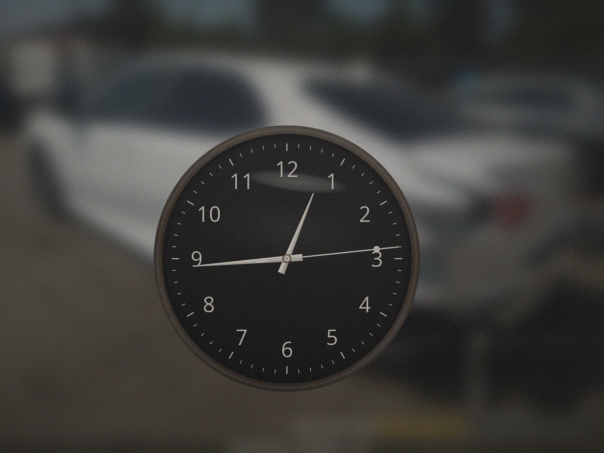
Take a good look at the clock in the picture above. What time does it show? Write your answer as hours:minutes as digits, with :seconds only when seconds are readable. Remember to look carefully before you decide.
12:44:14
